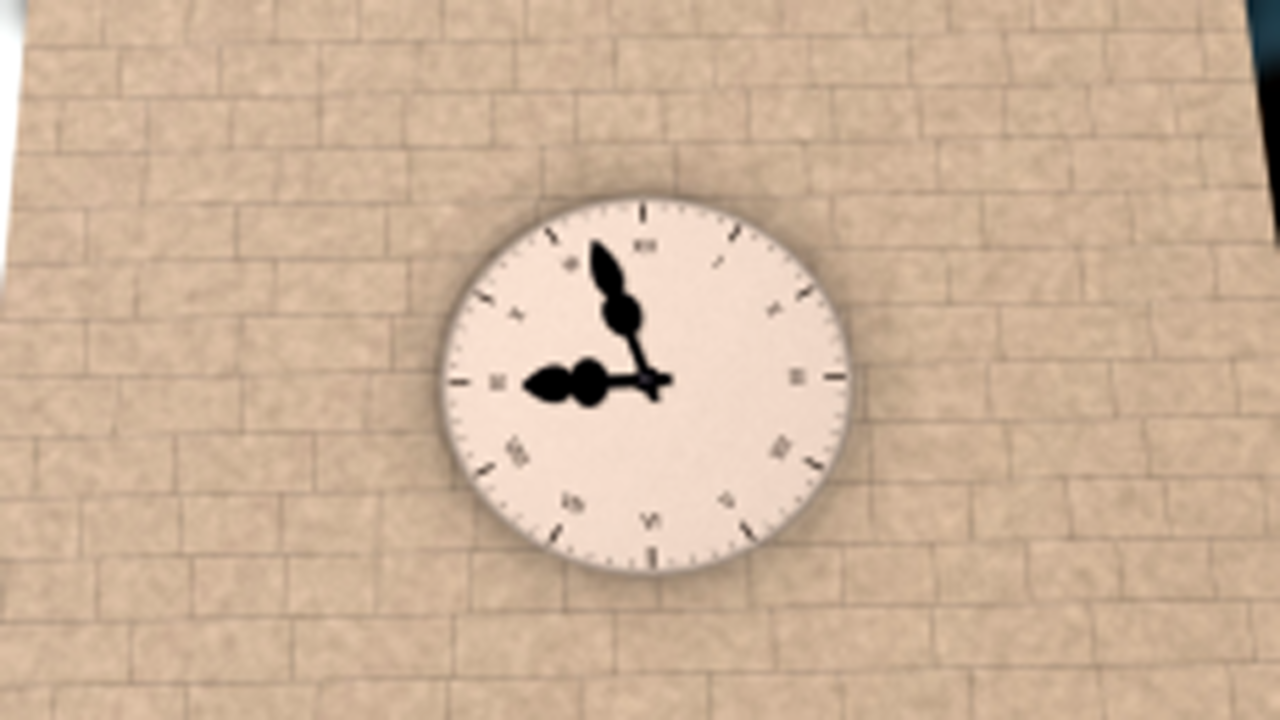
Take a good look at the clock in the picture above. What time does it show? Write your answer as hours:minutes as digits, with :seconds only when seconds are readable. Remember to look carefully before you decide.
8:57
